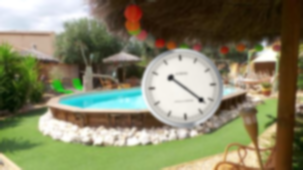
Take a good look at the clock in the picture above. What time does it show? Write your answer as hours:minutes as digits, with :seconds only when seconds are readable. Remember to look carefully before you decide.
10:22
